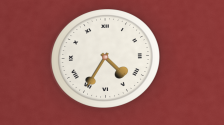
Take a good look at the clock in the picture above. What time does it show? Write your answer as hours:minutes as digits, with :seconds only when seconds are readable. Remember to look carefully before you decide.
4:35
